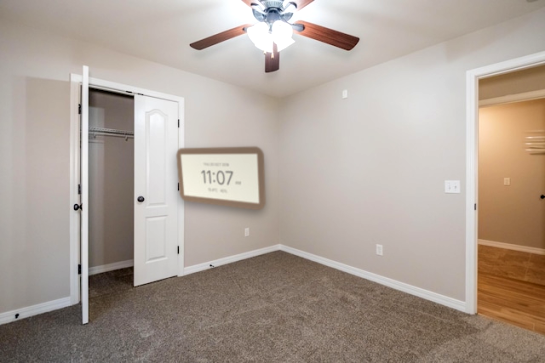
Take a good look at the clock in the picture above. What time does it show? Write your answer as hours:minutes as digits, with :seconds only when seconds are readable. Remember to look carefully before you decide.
11:07
